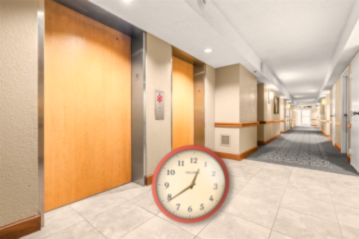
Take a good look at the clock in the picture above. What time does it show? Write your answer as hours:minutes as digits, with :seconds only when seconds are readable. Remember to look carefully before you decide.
12:39
